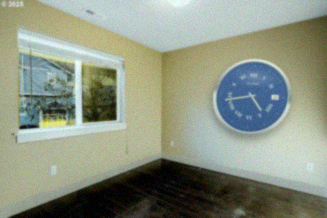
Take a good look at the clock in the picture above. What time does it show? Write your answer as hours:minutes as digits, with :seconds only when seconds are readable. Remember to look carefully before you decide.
4:43
